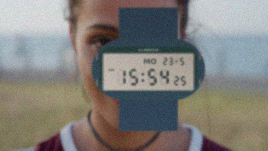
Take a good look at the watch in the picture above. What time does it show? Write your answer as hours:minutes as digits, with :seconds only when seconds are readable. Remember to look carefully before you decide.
15:54:25
